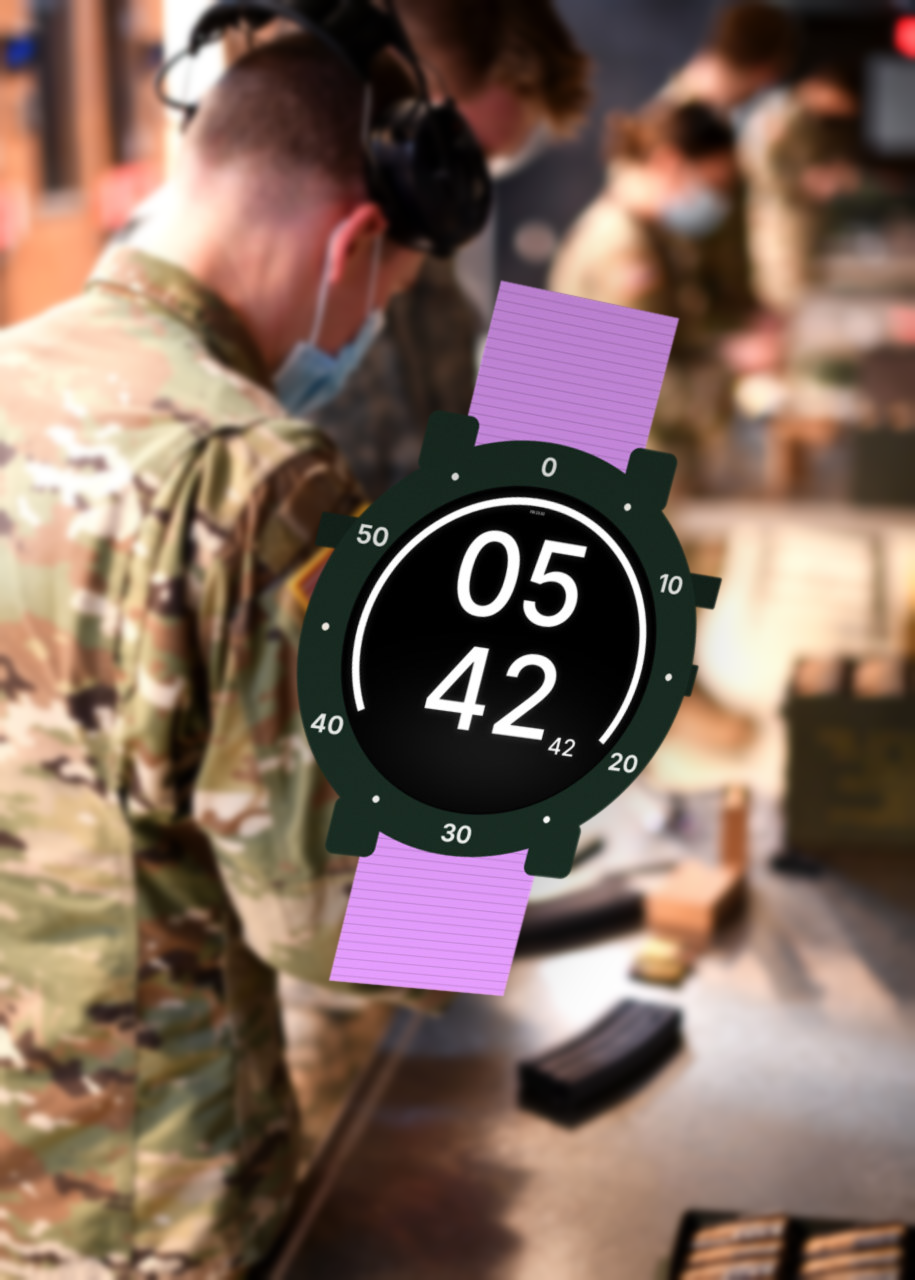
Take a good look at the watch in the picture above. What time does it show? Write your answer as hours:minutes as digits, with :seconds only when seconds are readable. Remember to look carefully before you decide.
5:42:42
